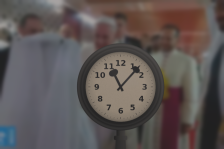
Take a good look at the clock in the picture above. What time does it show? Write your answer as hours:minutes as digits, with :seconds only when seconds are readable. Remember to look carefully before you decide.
11:07
